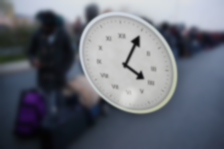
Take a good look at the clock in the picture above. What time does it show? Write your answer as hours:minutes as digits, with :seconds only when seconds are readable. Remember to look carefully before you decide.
4:05
